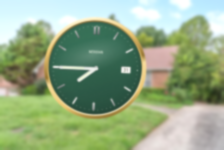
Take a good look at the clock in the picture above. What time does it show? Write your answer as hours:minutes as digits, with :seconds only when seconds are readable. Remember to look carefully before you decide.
7:45
